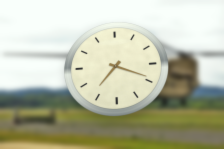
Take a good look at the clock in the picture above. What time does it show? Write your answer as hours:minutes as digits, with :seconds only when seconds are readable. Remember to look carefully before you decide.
7:19
